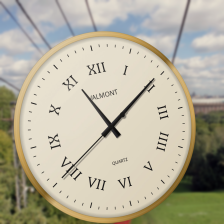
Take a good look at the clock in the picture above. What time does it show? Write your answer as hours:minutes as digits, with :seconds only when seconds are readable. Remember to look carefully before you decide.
11:09:40
